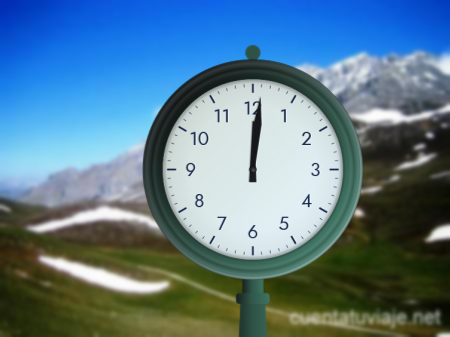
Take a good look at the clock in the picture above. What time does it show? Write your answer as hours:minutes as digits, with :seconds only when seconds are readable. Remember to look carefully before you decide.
12:01
